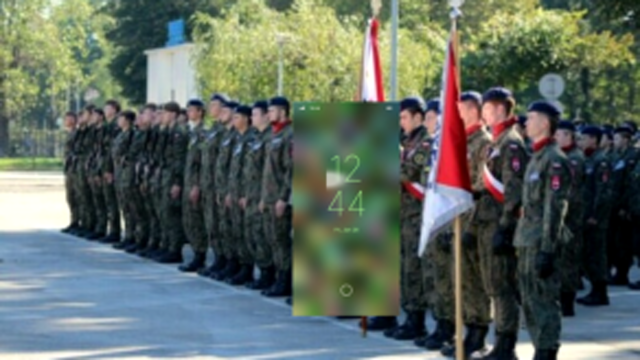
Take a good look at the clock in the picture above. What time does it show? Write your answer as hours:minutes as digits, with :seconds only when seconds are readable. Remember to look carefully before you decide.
12:44
